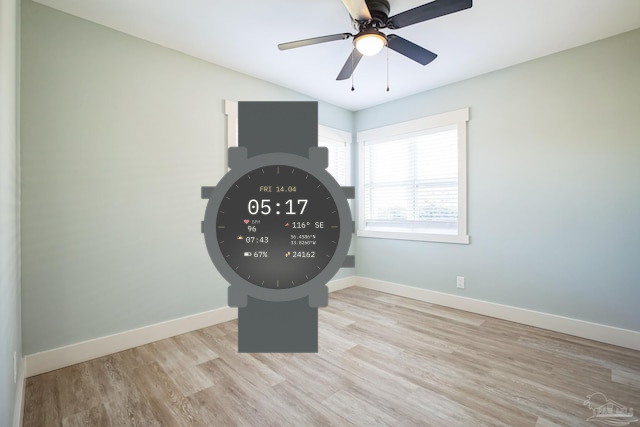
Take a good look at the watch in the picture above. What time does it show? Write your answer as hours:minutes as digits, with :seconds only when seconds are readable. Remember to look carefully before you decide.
5:17
